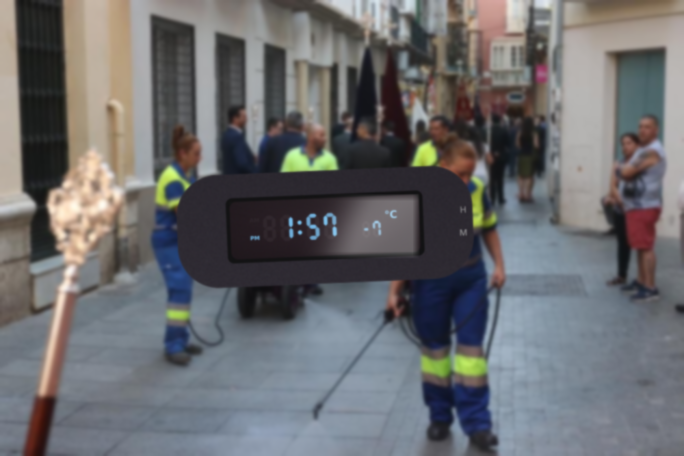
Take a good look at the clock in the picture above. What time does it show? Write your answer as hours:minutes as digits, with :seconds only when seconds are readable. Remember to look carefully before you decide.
1:57
